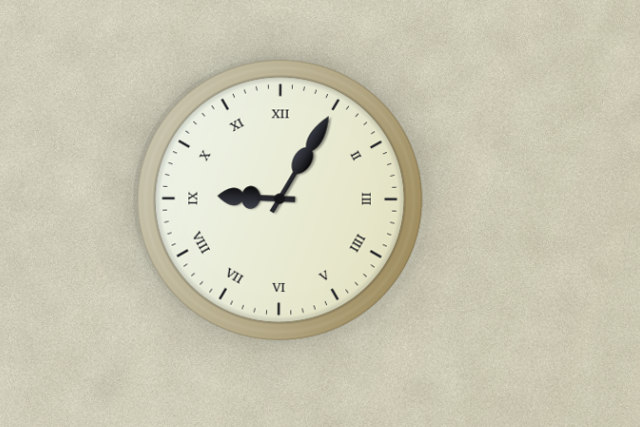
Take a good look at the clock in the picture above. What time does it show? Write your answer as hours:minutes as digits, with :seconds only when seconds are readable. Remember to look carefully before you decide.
9:05
